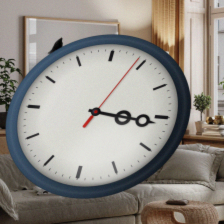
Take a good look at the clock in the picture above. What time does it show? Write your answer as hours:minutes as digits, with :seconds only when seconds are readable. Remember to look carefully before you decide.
3:16:04
